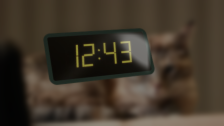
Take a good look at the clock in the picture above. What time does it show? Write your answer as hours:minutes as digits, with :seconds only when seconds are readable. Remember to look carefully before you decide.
12:43
